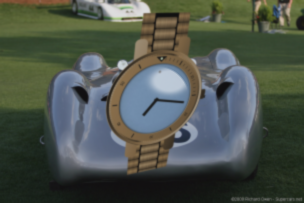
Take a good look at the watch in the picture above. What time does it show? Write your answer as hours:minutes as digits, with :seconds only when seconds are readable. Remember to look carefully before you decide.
7:17
